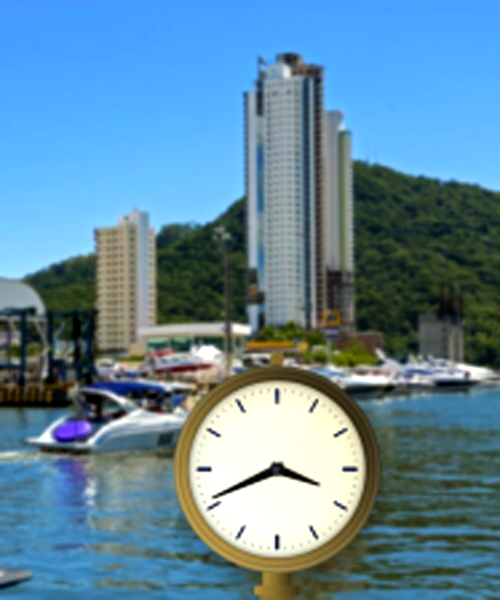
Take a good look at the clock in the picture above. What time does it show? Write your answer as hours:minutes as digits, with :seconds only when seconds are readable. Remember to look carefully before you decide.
3:41
